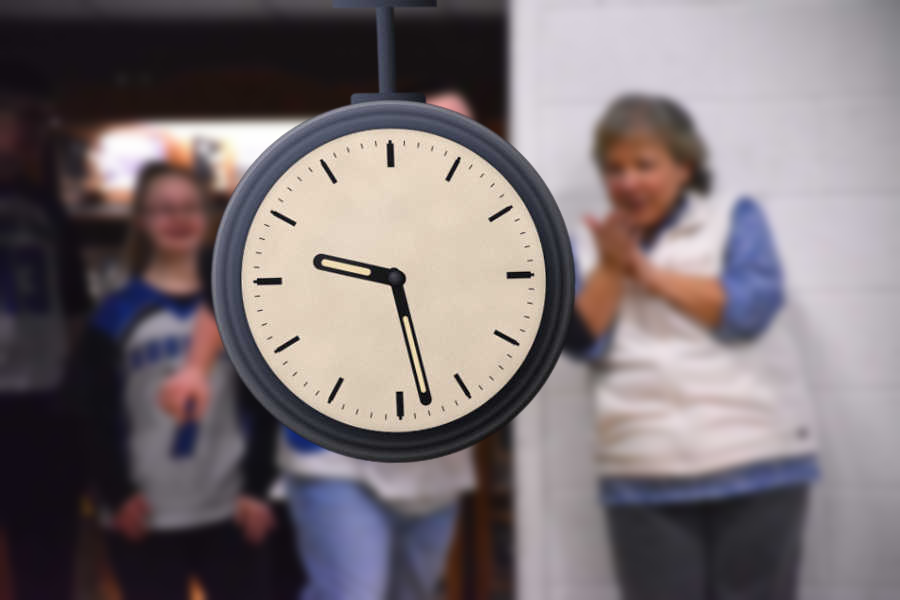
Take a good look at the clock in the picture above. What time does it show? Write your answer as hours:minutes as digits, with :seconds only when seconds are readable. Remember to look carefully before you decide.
9:28
